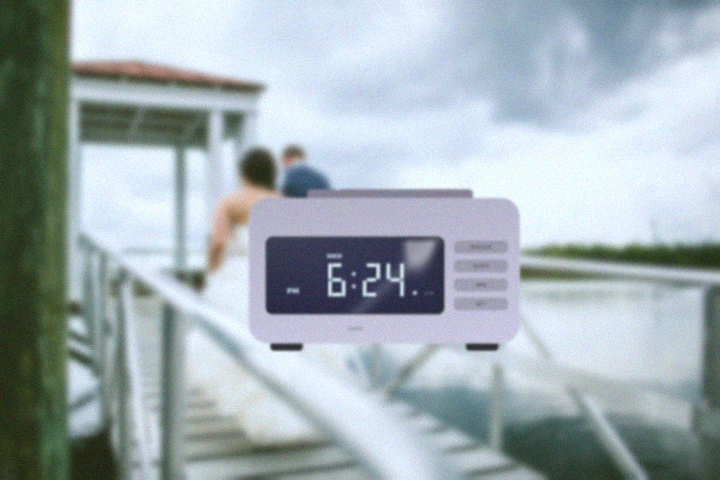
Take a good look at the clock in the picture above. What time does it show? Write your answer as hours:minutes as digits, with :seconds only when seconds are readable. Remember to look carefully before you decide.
6:24
